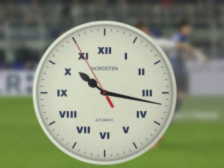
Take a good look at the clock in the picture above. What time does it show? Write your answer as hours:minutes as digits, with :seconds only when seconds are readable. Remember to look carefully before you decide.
10:16:55
